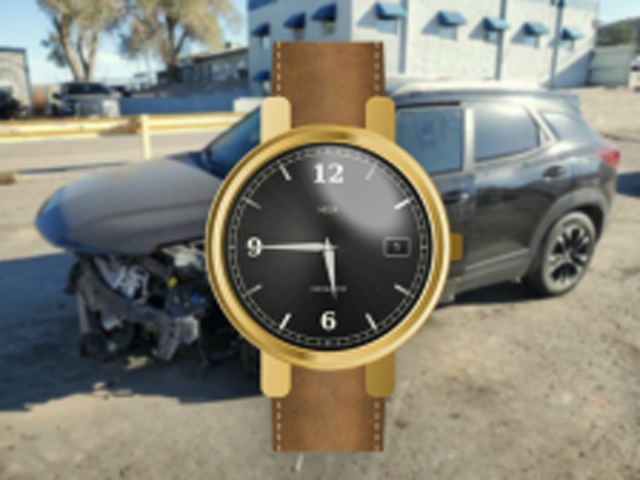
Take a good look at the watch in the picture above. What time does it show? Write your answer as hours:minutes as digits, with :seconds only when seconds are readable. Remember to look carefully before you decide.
5:45
